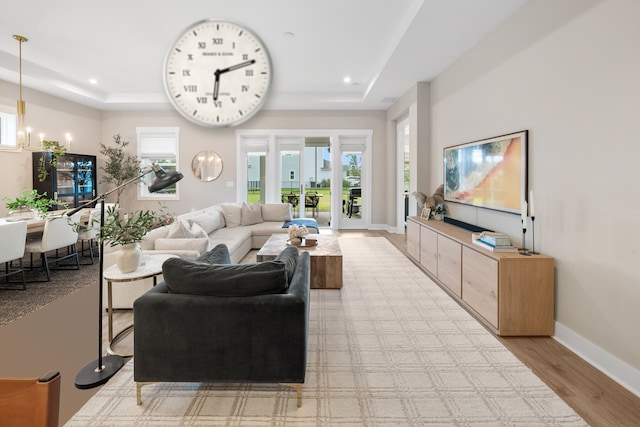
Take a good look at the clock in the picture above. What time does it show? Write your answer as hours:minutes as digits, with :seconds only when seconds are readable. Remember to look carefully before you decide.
6:12
